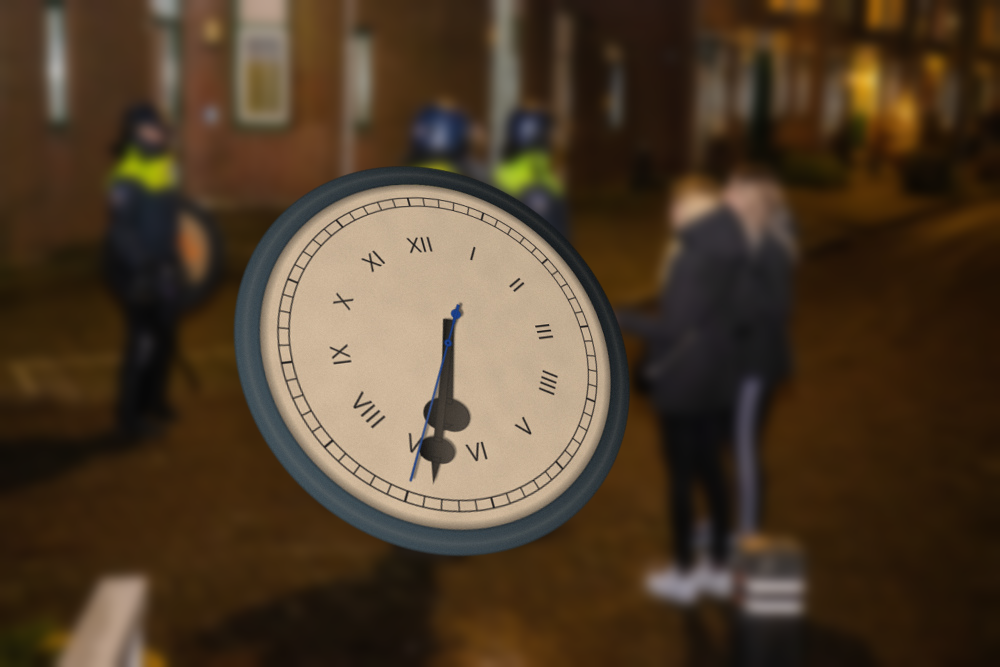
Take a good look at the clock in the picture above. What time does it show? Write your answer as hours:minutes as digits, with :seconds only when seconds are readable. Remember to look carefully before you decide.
6:33:35
